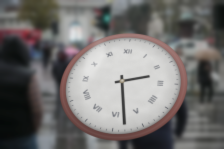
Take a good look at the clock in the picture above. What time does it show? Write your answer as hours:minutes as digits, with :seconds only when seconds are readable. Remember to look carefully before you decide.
2:28
